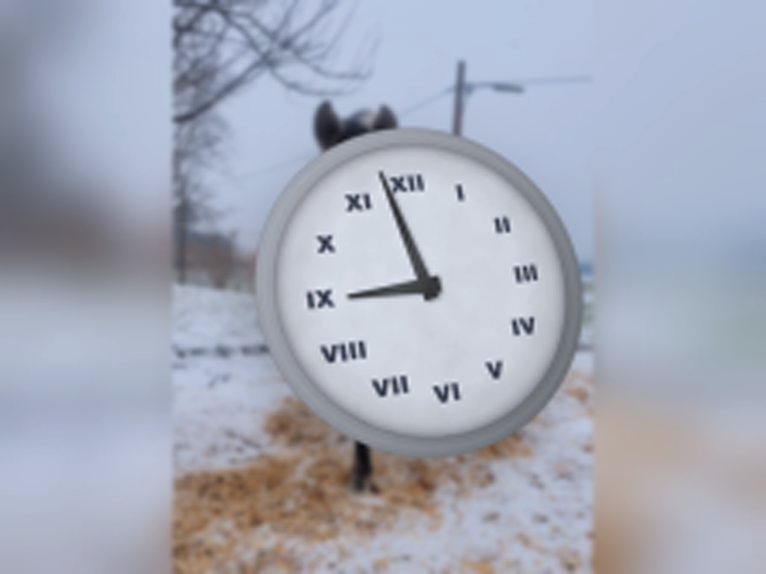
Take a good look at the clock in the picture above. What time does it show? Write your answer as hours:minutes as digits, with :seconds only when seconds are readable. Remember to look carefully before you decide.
8:58
